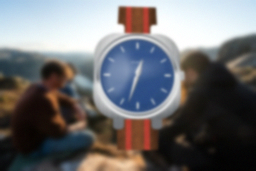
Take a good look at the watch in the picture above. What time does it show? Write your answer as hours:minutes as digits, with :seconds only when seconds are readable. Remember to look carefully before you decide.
12:33
